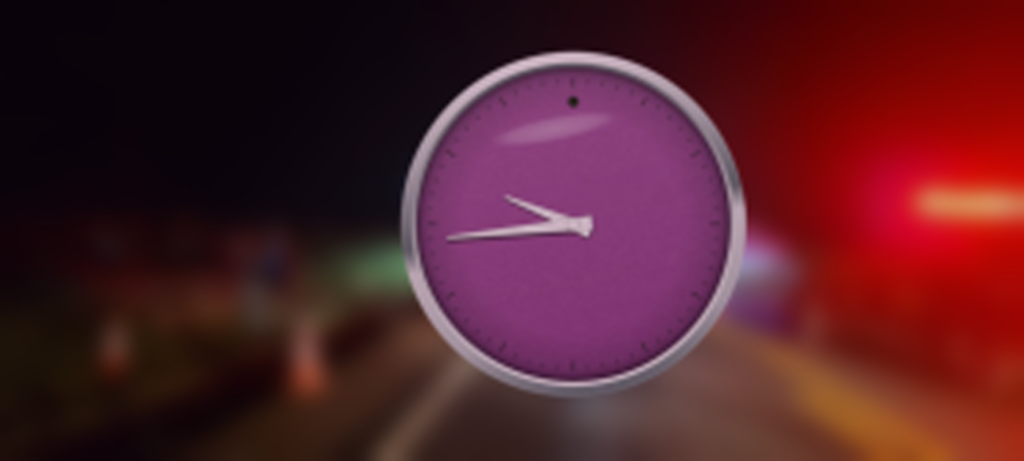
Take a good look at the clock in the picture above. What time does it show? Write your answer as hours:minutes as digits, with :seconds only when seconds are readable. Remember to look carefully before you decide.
9:44
